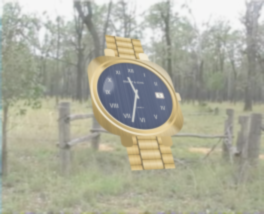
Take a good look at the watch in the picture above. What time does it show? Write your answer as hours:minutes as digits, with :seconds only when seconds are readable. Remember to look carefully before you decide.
11:33
